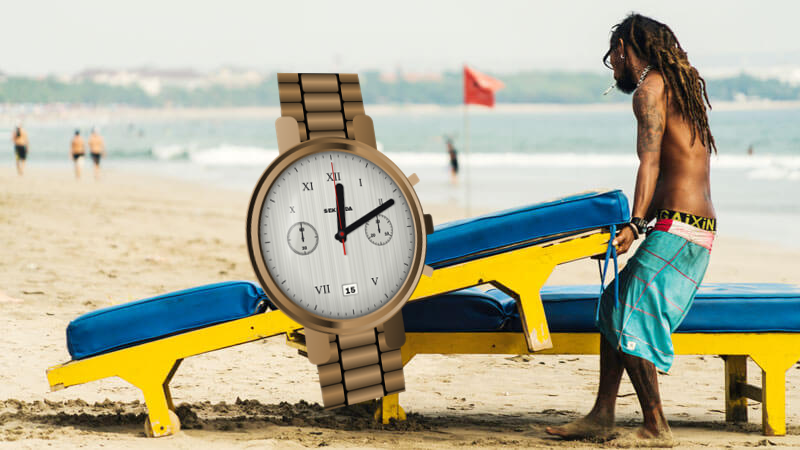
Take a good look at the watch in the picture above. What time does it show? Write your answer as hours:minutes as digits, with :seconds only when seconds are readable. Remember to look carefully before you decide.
12:11
